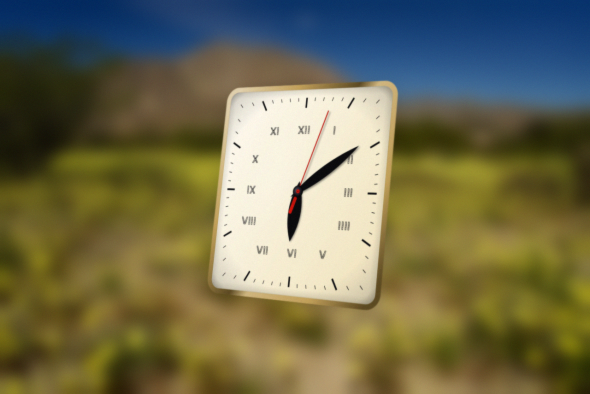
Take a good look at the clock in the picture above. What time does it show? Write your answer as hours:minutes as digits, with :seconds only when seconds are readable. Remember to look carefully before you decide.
6:09:03
